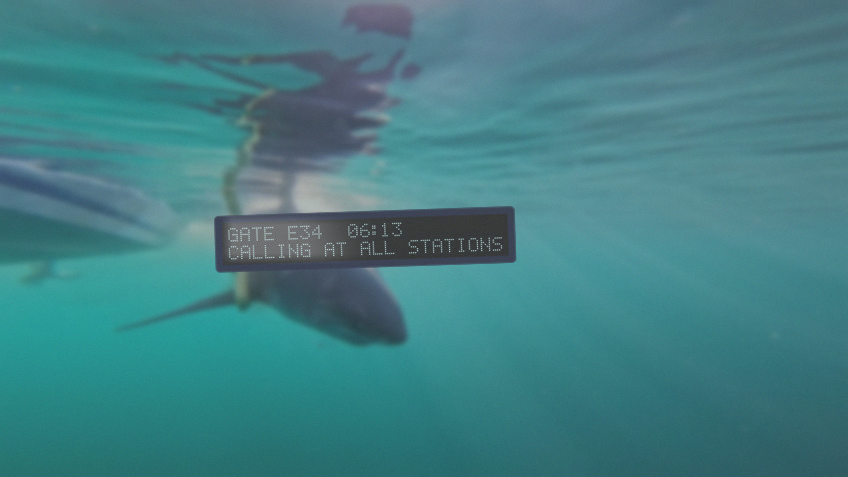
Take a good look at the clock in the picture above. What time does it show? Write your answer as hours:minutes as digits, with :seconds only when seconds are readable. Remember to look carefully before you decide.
6:13
